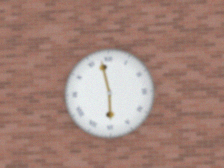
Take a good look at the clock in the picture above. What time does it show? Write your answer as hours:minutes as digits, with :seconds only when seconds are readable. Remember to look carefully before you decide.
5:58
